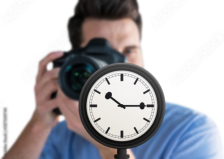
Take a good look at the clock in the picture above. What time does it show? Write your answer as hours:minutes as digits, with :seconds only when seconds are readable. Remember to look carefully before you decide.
10:15
